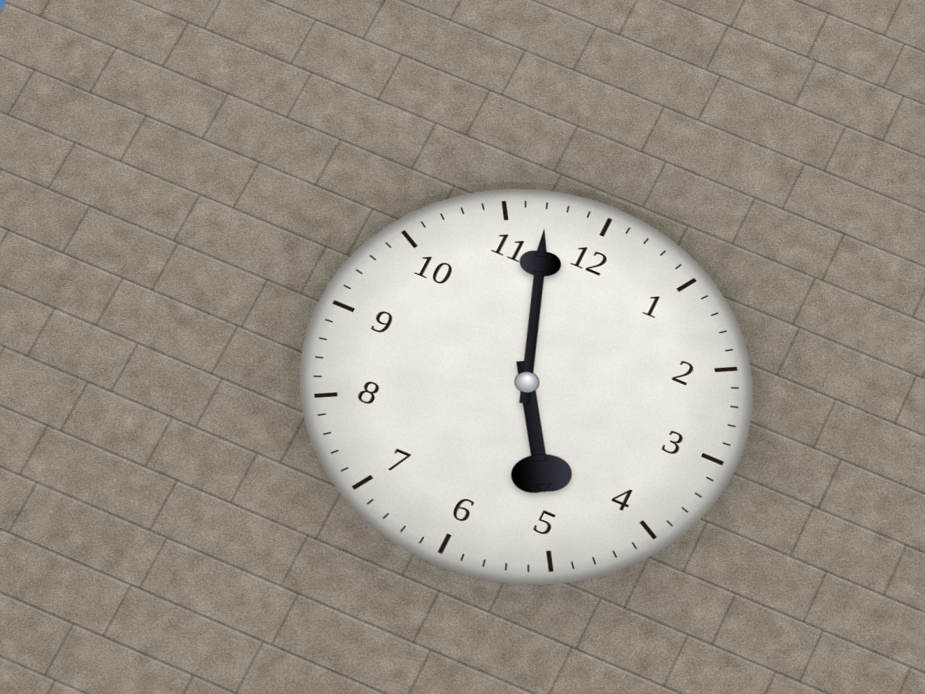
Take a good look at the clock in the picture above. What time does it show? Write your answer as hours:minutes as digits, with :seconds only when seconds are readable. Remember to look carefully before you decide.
4:57
